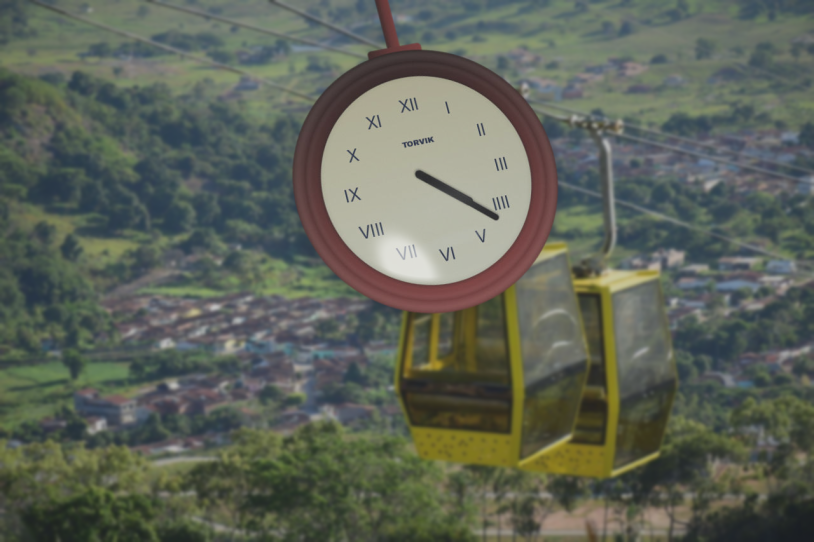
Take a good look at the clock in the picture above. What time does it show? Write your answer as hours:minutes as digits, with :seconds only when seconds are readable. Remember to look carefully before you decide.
4:22
